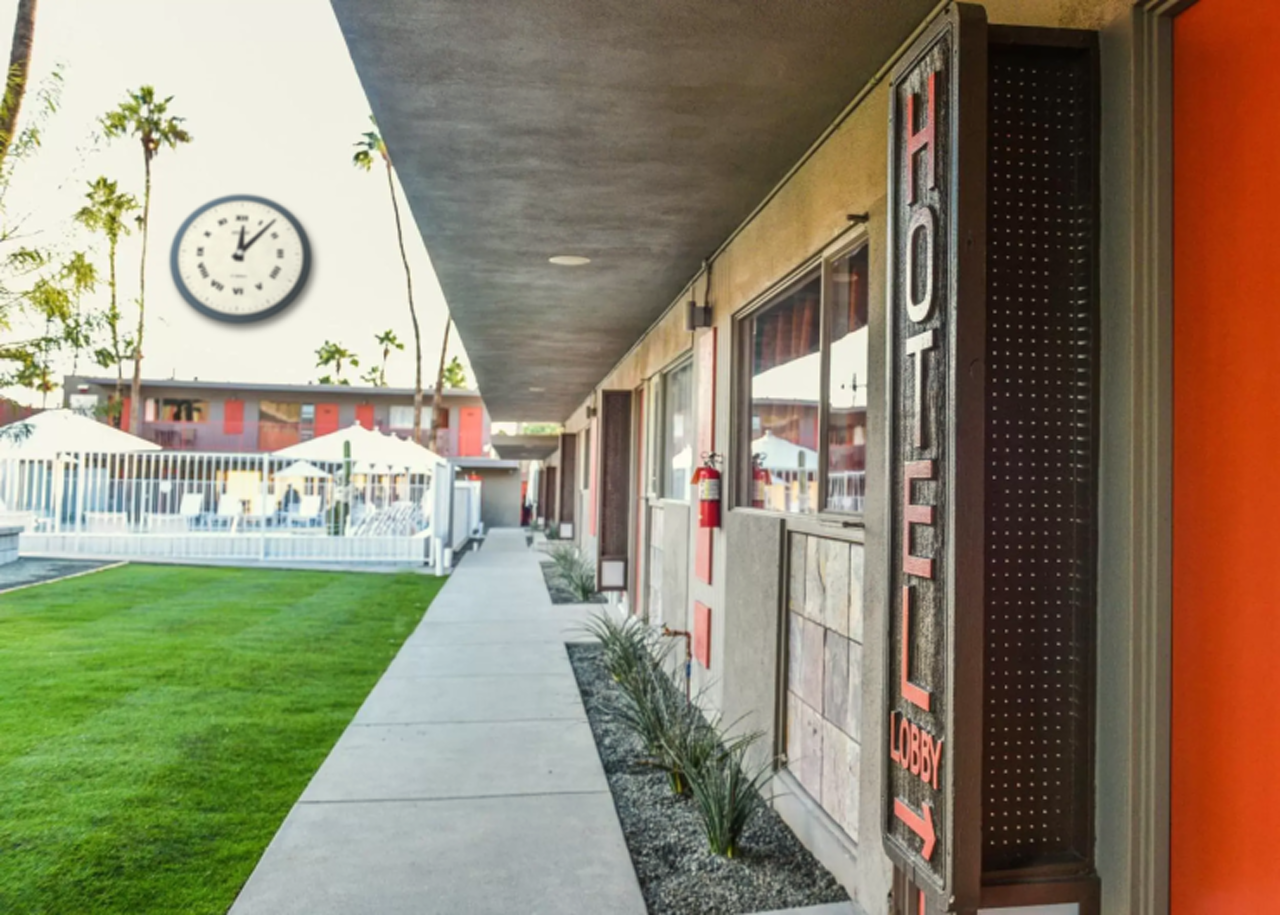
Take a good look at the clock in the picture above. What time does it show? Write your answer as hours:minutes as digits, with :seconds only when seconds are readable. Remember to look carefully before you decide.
12:07
